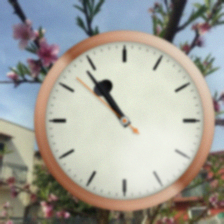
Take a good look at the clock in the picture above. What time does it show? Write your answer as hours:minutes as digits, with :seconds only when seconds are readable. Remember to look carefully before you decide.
10:53:52
